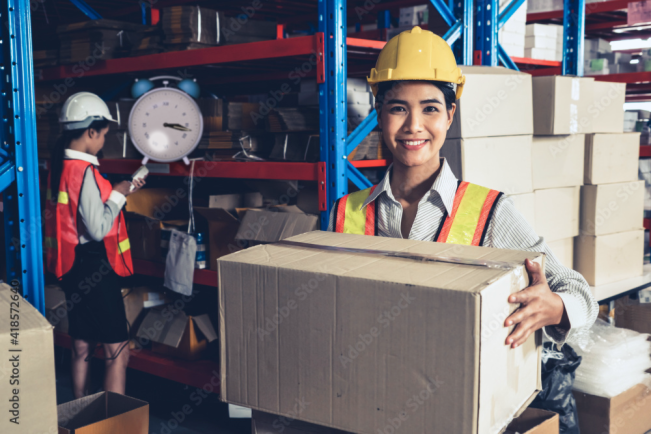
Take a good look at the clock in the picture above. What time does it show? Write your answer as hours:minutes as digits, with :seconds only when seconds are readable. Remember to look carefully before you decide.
3:17
